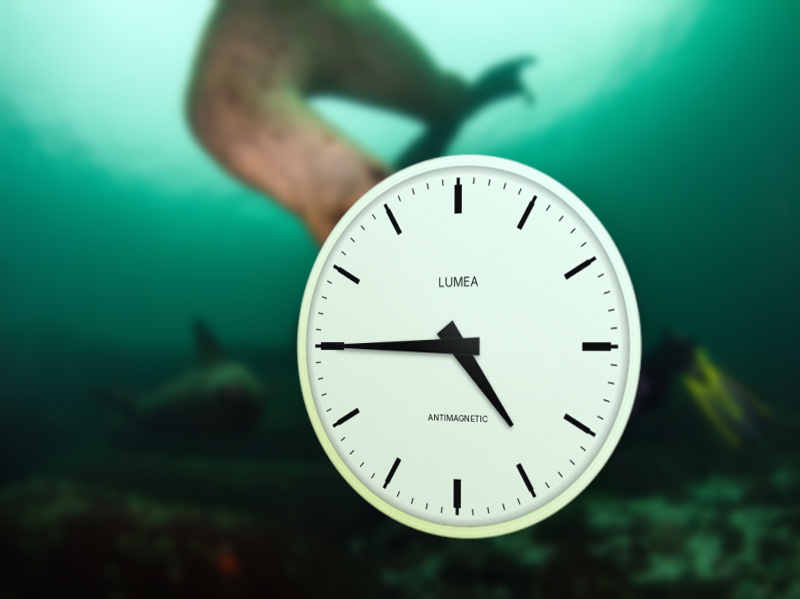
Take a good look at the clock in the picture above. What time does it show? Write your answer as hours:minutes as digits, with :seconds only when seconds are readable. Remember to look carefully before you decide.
4:45
